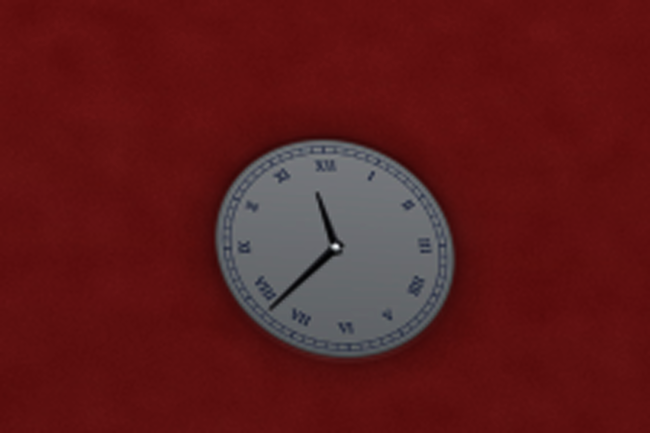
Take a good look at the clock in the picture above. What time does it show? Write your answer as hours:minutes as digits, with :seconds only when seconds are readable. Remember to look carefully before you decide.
11:38
